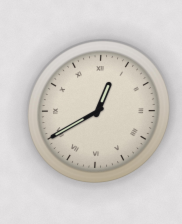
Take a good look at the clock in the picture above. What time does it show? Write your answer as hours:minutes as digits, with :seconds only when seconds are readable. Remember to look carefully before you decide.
12:40
